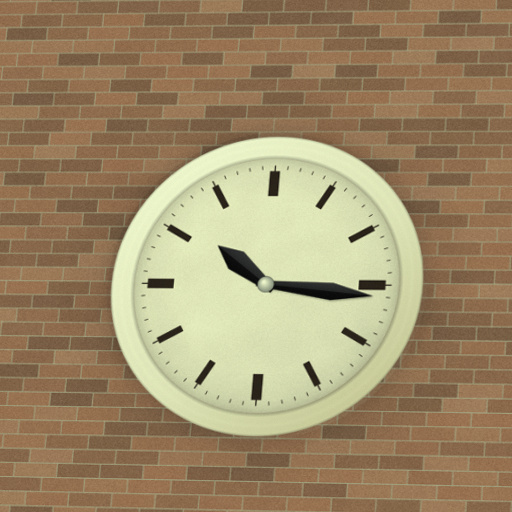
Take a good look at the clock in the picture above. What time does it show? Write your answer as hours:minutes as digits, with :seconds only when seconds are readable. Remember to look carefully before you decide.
10:16
